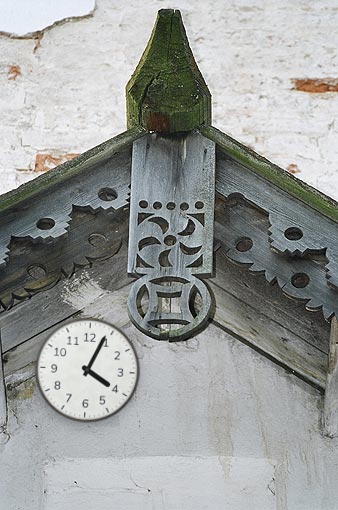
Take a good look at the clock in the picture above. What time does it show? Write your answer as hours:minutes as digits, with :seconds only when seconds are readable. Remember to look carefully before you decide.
4:04
